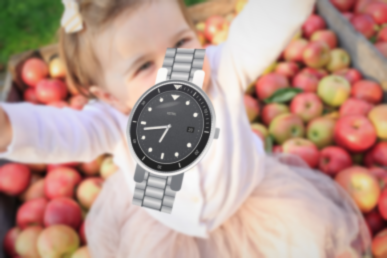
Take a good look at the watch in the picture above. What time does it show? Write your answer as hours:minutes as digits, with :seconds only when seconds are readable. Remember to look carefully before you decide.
6:43
